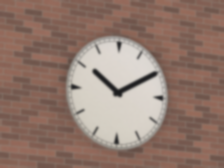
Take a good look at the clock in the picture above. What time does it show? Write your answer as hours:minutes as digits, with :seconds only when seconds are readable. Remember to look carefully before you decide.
10:10
